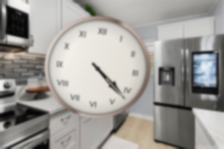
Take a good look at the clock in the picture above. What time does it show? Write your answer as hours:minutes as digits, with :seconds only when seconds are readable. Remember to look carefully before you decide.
4:22
